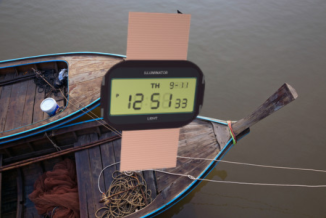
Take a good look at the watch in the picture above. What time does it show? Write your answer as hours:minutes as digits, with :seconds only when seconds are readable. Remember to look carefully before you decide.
12:51:33
